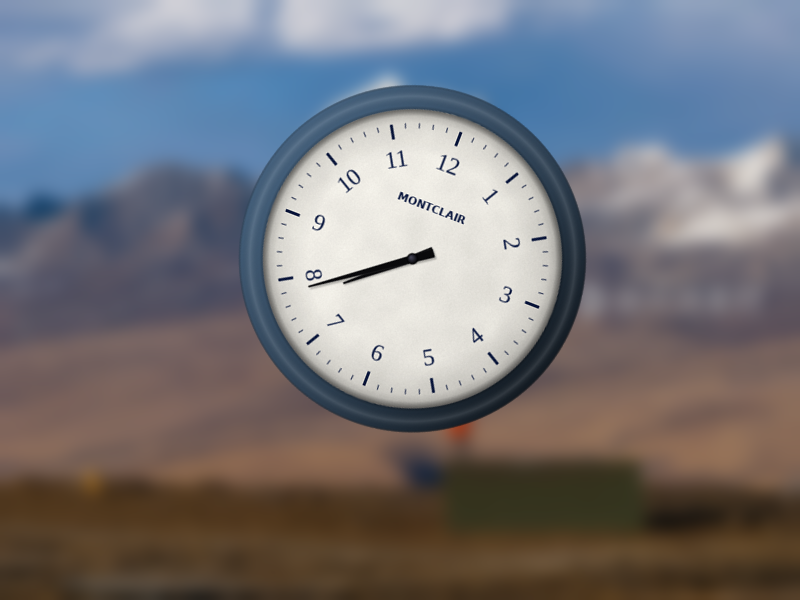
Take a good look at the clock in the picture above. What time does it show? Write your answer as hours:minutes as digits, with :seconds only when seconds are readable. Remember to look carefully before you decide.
7:39
